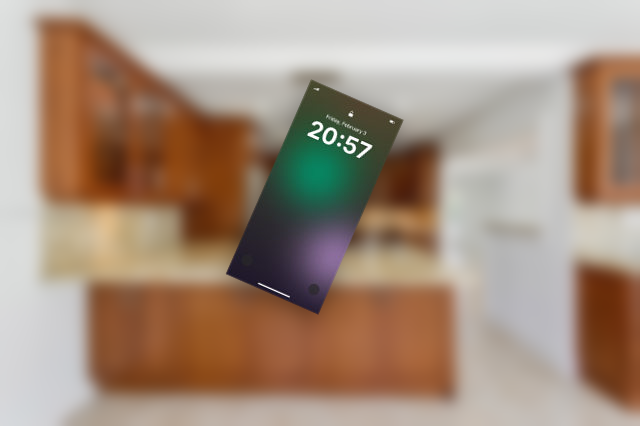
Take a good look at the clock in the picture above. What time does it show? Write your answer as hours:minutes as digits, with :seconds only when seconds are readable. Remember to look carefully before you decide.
20:57
